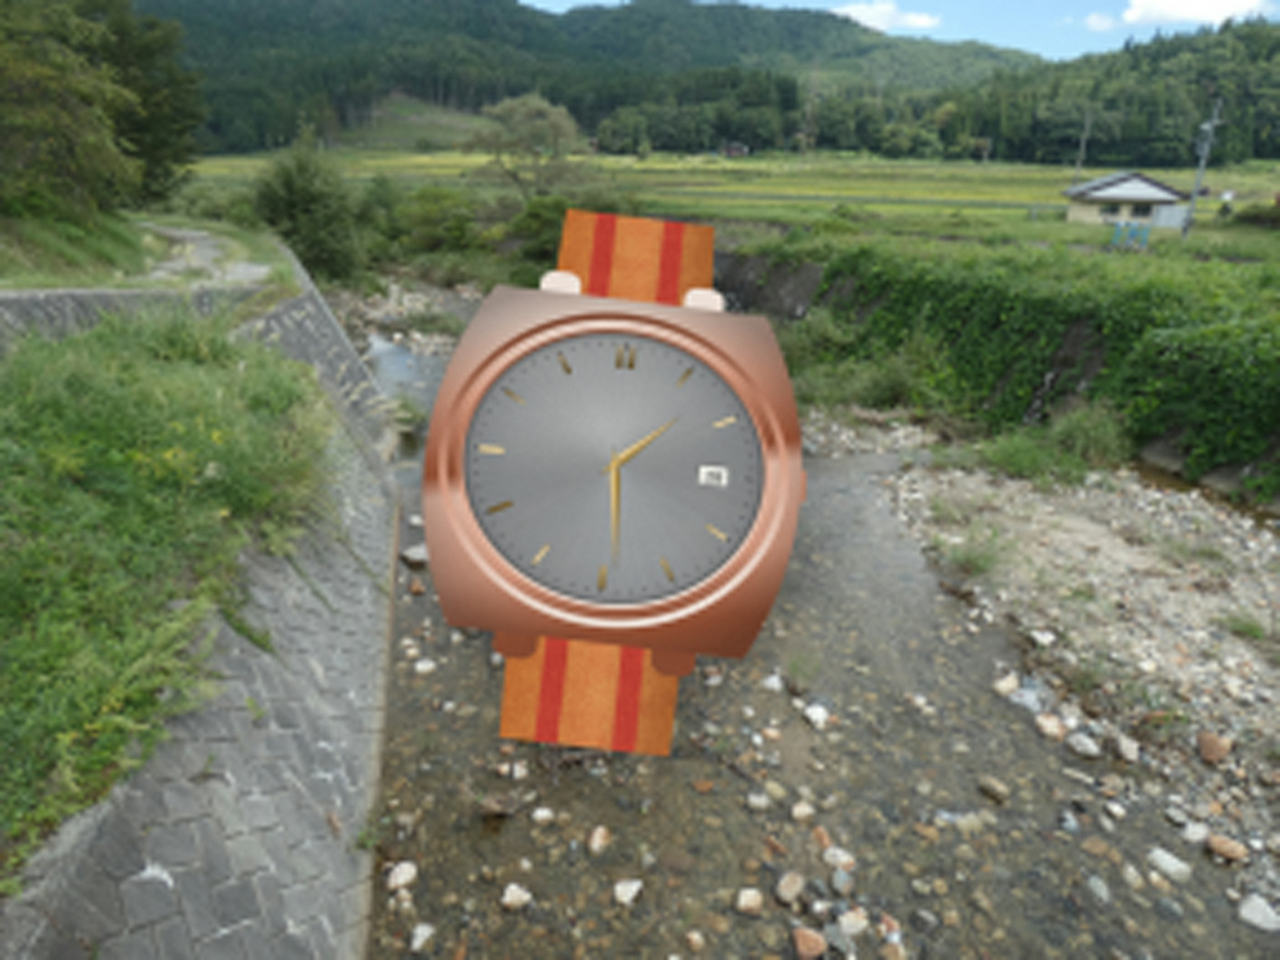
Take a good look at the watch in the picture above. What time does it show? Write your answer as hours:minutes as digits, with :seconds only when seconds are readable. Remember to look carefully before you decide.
1:29
